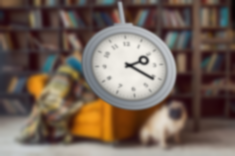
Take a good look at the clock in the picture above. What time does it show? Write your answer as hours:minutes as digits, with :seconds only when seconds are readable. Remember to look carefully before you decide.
2:21
